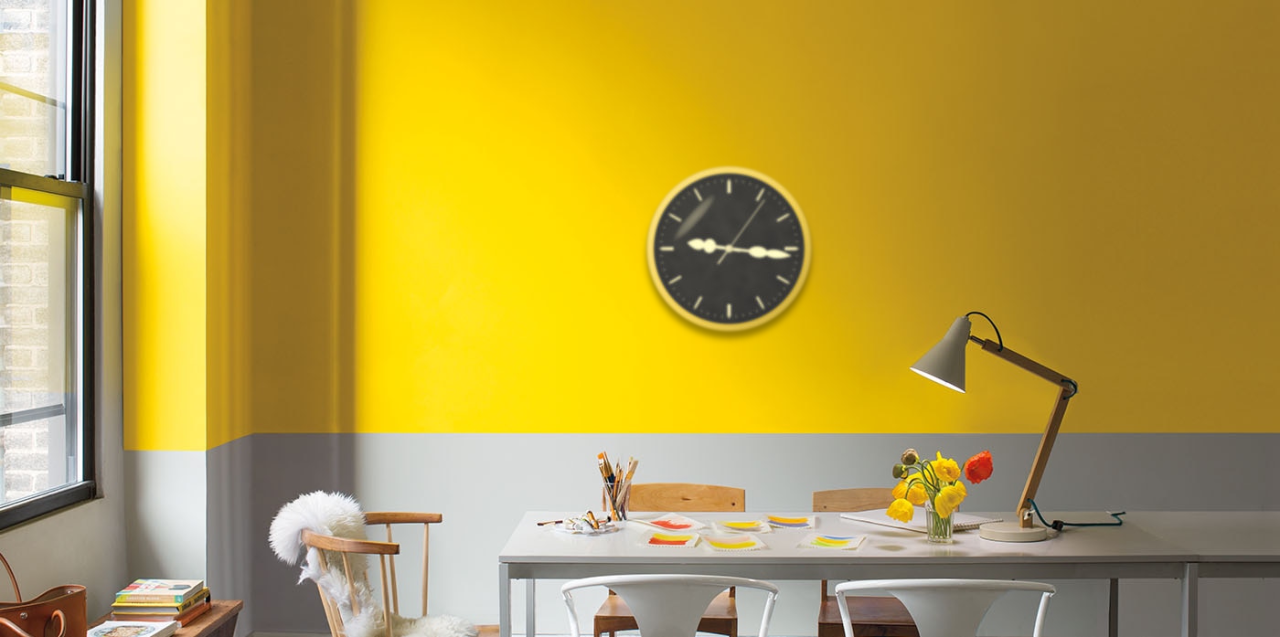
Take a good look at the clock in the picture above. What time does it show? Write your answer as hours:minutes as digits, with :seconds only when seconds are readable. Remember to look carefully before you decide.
9:16:06
